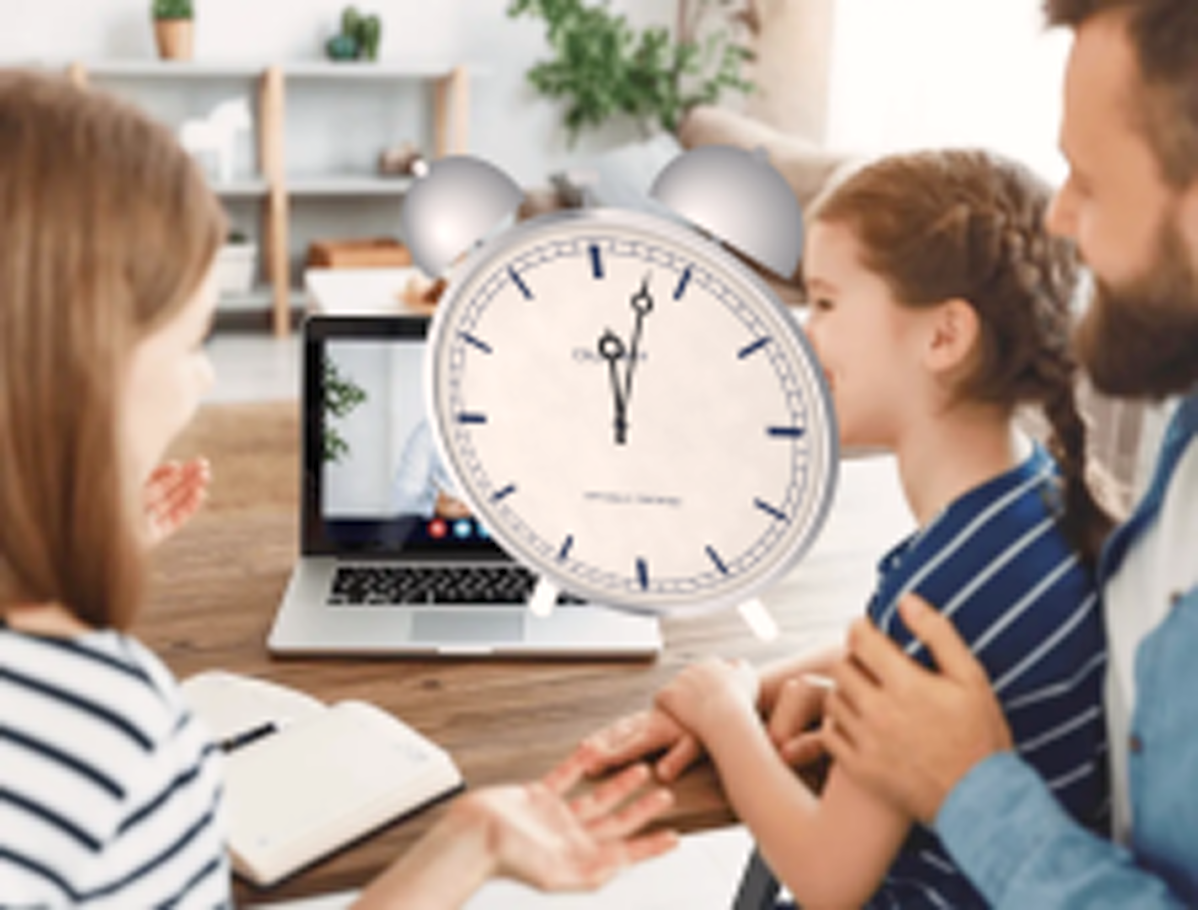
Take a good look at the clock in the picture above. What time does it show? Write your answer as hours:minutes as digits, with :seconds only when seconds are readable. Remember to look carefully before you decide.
12:03
